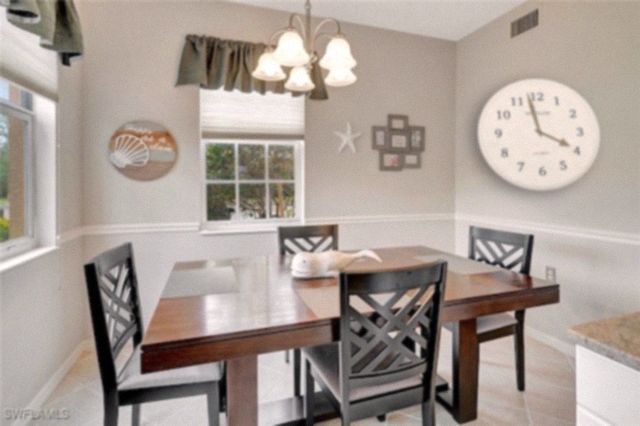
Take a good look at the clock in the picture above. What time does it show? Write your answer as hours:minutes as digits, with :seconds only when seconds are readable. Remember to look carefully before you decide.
3:58
